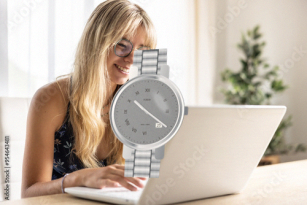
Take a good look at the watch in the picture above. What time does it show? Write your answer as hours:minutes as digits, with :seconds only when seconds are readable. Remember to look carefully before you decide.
10:21
